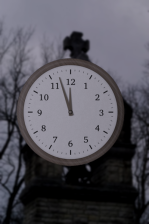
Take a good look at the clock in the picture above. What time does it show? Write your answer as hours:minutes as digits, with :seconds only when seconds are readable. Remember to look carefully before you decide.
11:57
